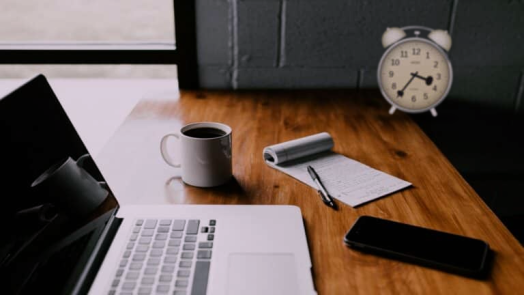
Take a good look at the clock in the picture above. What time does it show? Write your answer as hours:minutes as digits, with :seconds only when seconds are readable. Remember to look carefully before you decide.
3:36
